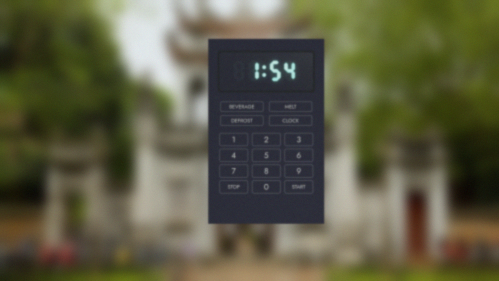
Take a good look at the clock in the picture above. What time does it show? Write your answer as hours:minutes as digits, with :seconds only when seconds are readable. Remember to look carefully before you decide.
1:54
